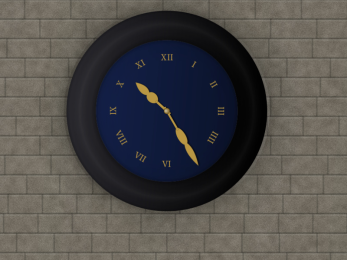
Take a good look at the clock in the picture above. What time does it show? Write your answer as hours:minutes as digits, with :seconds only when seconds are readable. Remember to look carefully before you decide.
10:25
